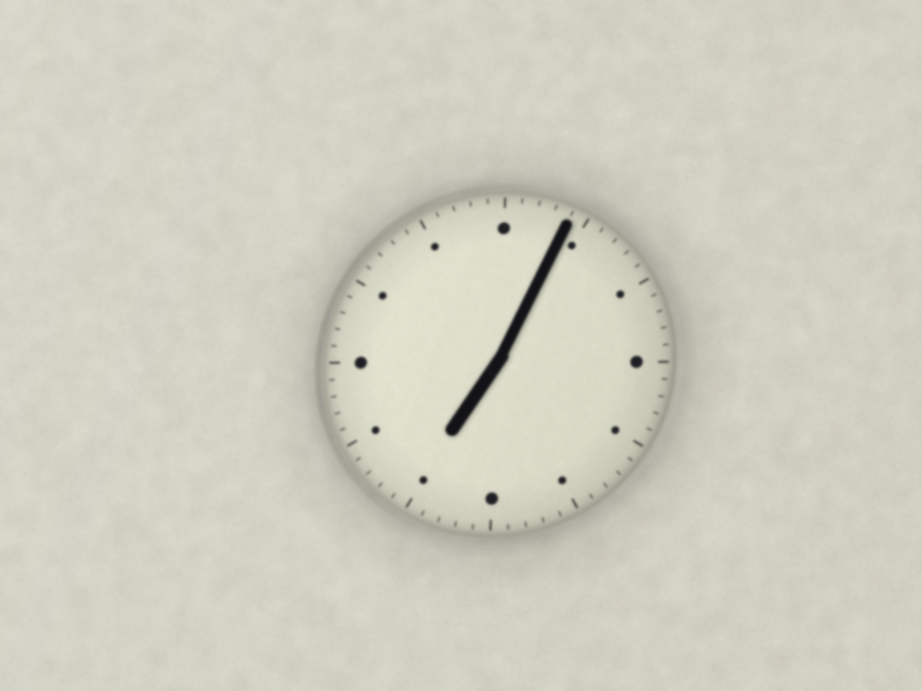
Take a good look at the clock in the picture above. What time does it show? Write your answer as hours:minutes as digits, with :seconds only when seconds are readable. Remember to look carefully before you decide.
7:04
